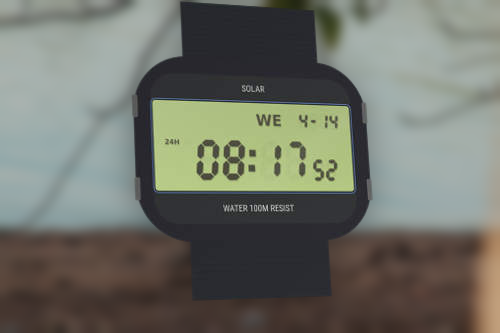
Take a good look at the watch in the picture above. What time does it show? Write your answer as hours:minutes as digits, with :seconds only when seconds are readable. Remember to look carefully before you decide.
8:17:52
